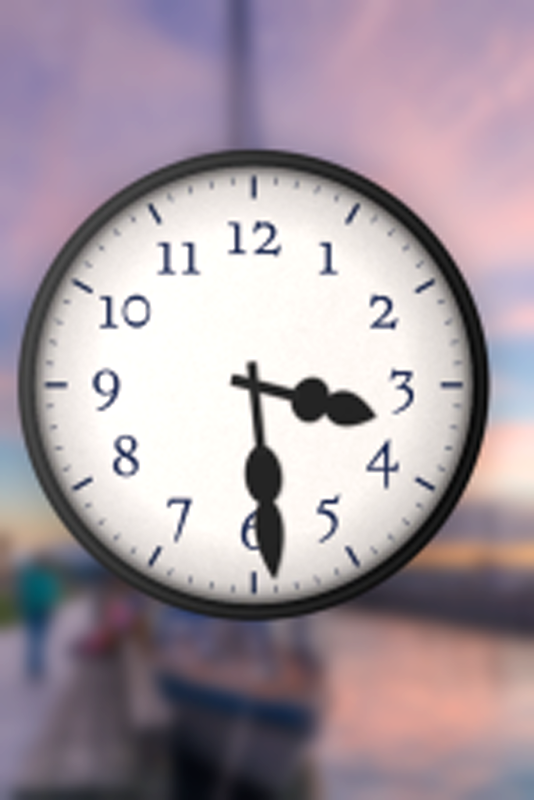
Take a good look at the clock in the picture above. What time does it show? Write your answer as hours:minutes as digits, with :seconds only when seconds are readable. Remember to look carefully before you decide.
3:29
